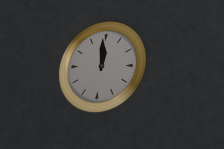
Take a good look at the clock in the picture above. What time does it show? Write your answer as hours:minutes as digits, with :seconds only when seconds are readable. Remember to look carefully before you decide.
11:59
